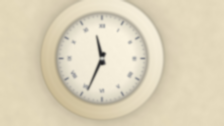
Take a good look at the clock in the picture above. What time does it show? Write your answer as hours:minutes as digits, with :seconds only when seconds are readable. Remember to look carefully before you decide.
11:34
